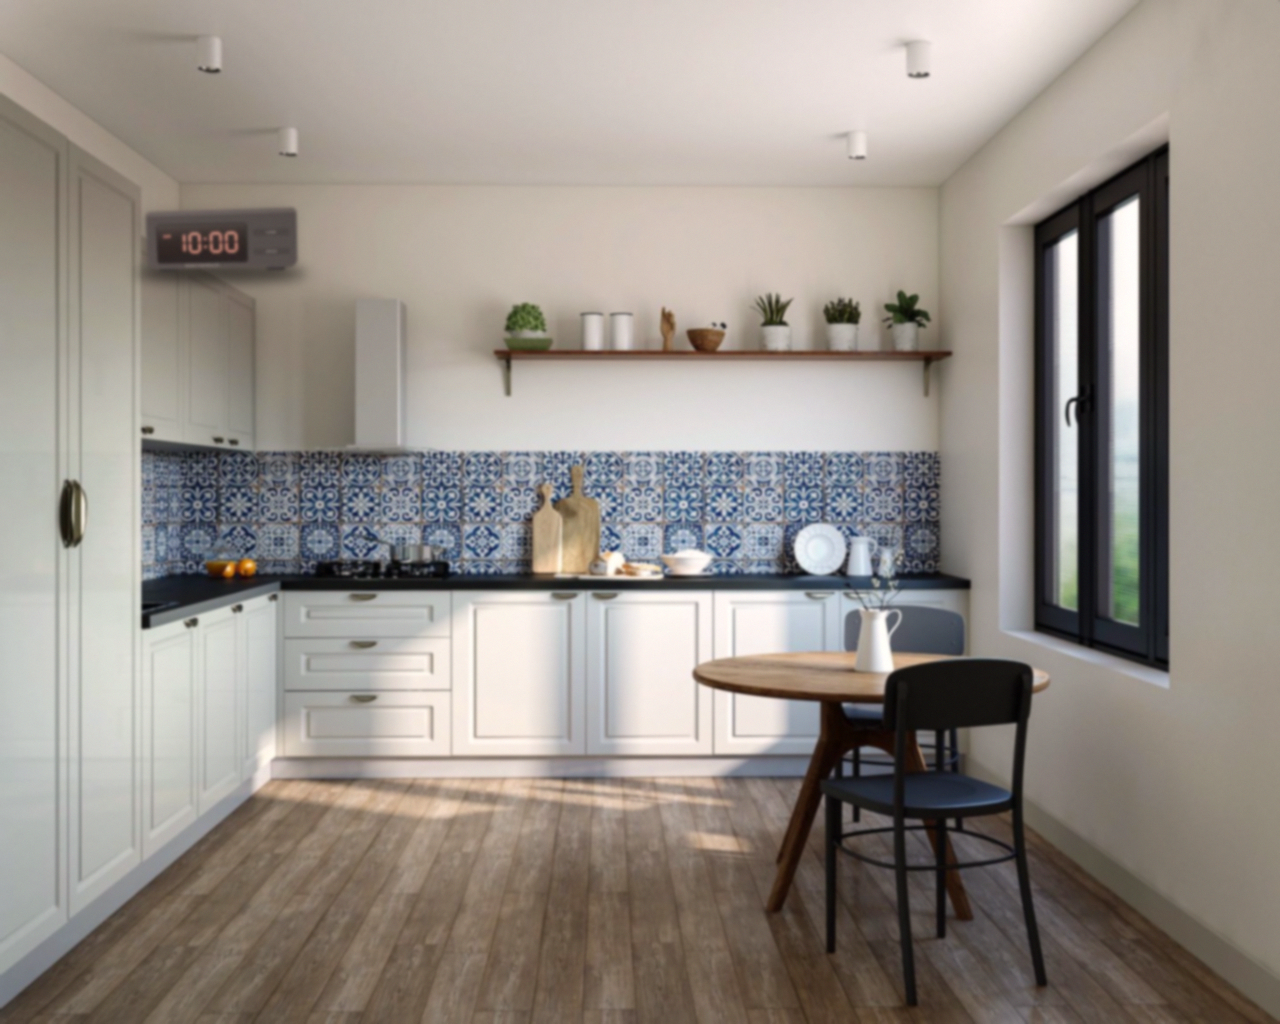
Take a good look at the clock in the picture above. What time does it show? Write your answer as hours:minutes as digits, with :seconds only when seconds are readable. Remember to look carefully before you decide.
10:00
